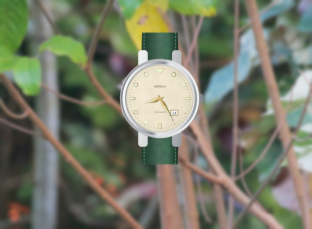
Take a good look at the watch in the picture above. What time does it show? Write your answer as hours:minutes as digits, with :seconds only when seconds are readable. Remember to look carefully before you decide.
8:25
